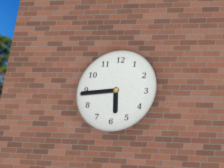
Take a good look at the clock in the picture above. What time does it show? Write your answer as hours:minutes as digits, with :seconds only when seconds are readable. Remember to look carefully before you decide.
5:44
